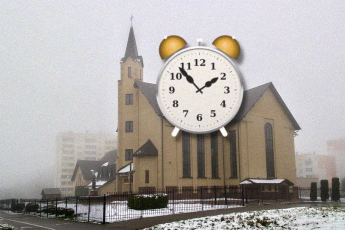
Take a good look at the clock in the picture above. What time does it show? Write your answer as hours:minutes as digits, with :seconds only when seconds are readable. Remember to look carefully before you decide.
1:53
